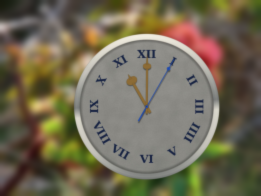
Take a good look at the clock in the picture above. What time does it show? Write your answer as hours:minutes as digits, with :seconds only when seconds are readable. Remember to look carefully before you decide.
11:00:05
